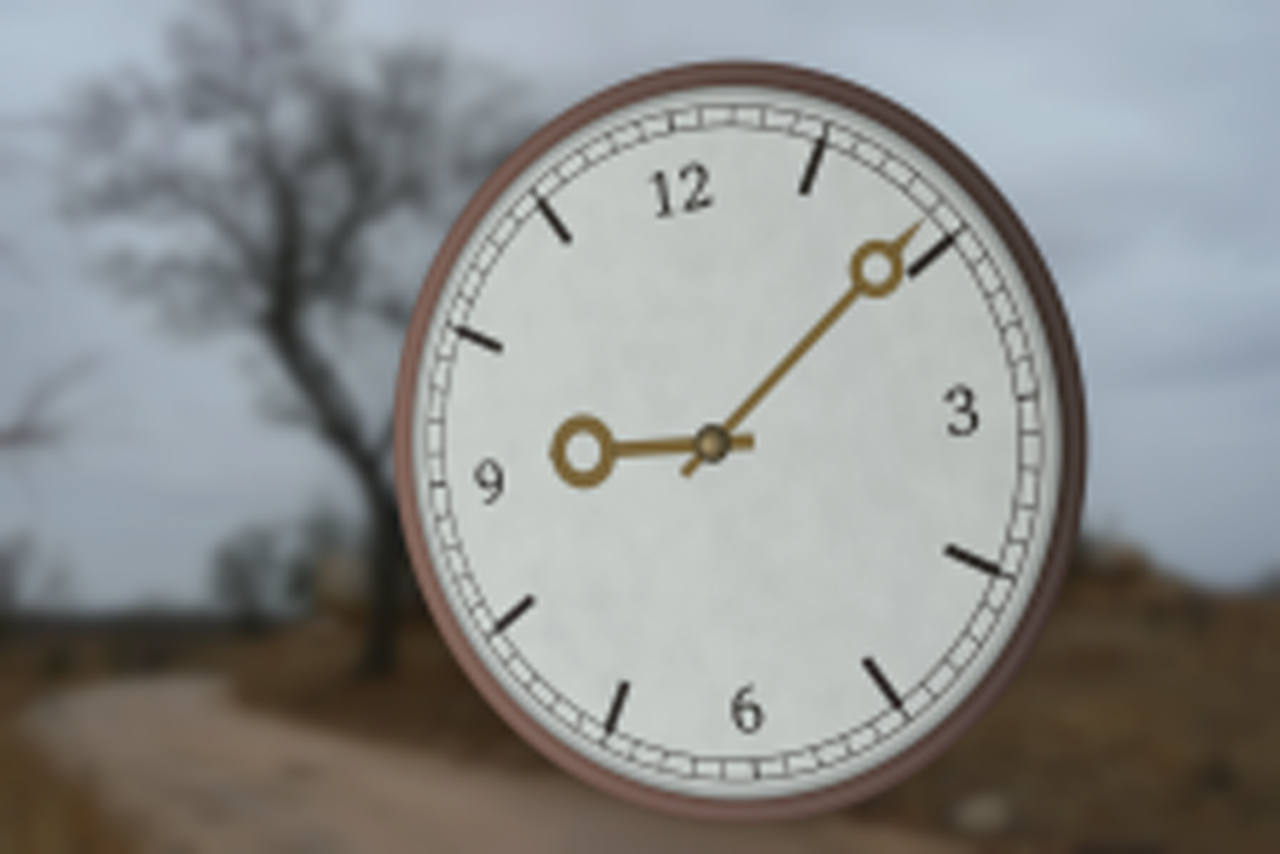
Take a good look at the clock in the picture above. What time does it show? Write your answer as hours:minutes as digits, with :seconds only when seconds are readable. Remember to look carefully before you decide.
9:09
